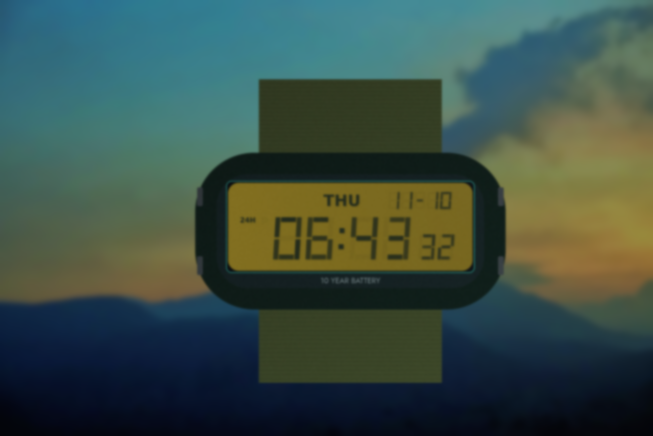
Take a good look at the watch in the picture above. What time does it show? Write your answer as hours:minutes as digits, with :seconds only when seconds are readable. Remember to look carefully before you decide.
6:43:32
